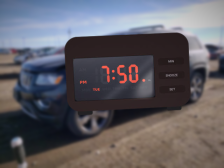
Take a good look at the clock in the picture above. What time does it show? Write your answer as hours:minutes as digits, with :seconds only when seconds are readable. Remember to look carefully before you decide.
7:50
